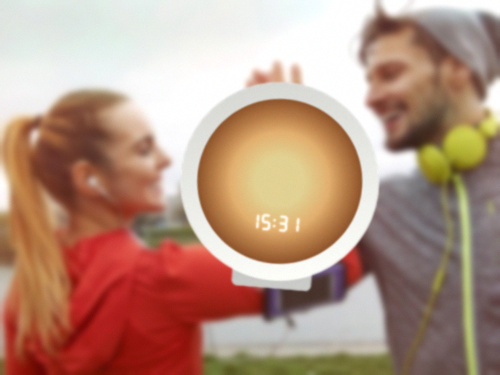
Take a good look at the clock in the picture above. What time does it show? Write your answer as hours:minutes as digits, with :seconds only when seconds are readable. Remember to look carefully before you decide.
15:31
